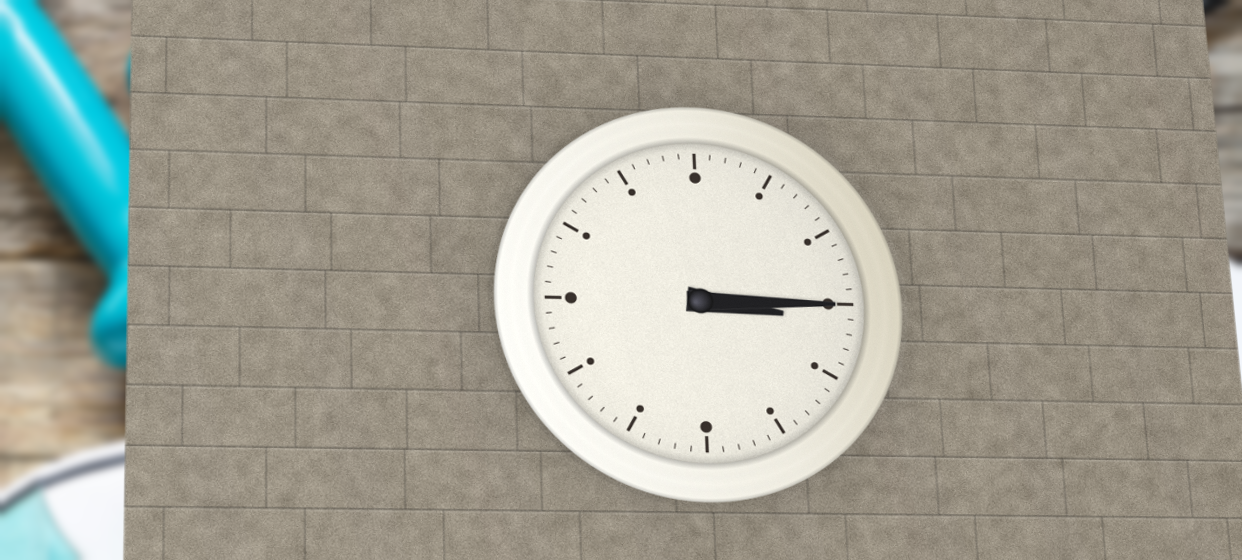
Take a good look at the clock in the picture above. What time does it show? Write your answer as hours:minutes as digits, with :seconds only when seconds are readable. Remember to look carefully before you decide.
3:15
